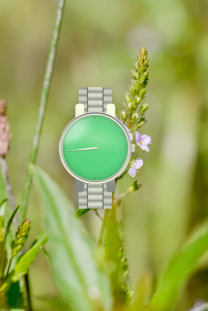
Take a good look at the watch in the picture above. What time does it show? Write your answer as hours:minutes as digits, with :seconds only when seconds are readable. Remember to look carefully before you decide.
8:44
